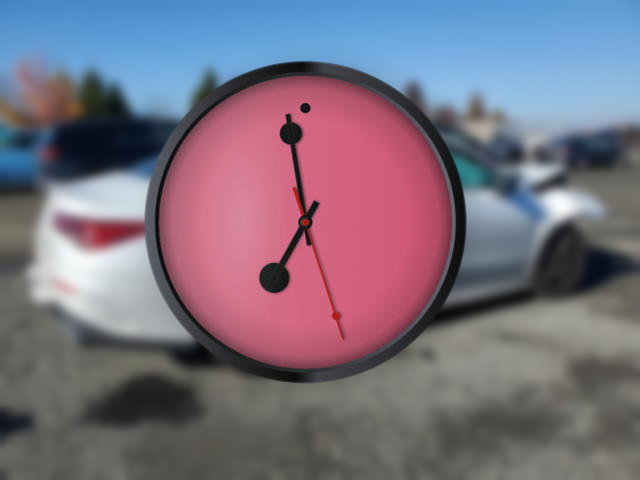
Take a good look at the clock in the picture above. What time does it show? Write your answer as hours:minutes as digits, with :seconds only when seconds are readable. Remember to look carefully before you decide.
6:58:27
